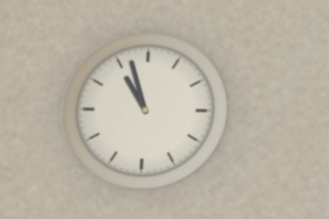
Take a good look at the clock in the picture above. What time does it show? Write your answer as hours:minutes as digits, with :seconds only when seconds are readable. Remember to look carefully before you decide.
10:57
